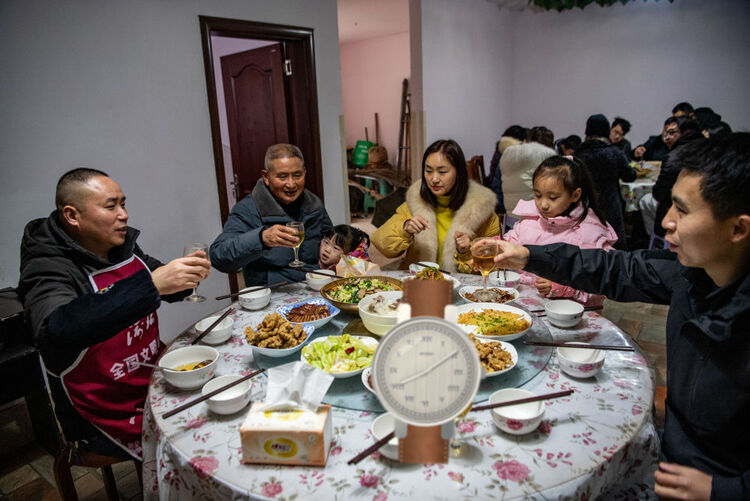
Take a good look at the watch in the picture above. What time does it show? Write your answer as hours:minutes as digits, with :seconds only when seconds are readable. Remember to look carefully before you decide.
8:09
